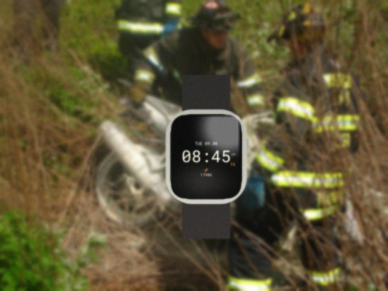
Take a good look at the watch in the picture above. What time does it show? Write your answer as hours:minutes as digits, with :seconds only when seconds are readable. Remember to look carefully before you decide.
8:45
